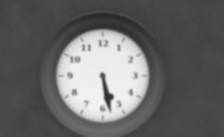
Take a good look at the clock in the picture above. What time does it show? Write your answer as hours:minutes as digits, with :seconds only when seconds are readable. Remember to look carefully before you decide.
5:28
